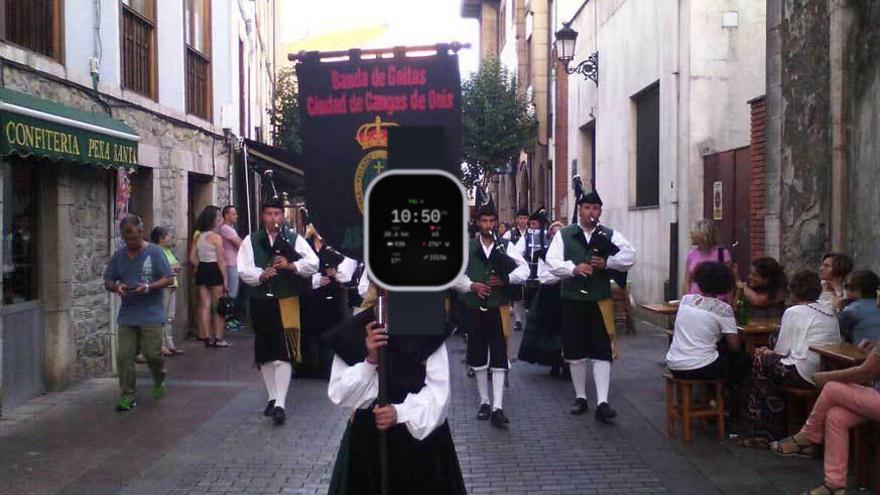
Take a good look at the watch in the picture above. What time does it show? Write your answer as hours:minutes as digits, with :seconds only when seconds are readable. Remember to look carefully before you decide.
10:50
